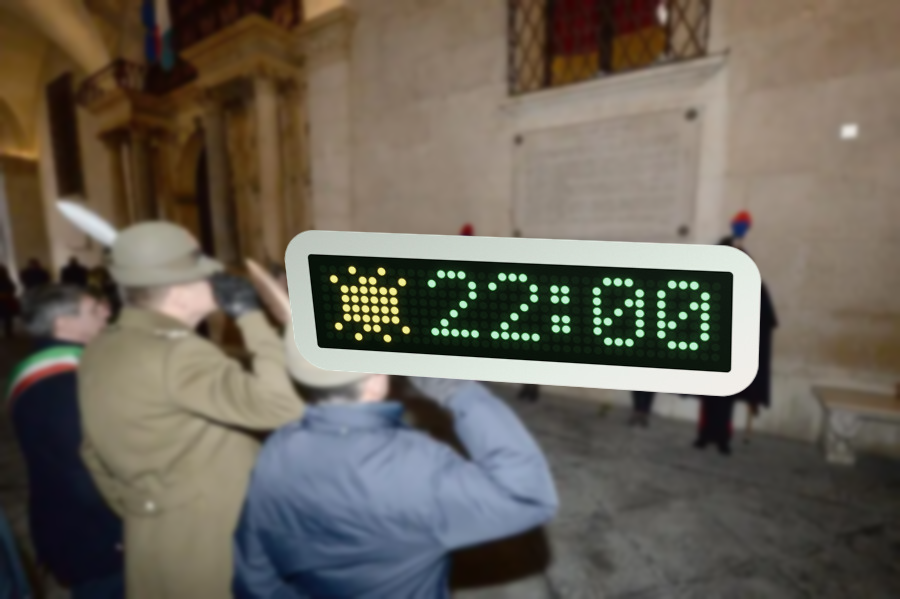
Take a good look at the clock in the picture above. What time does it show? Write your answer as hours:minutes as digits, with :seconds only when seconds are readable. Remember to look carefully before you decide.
22:00
